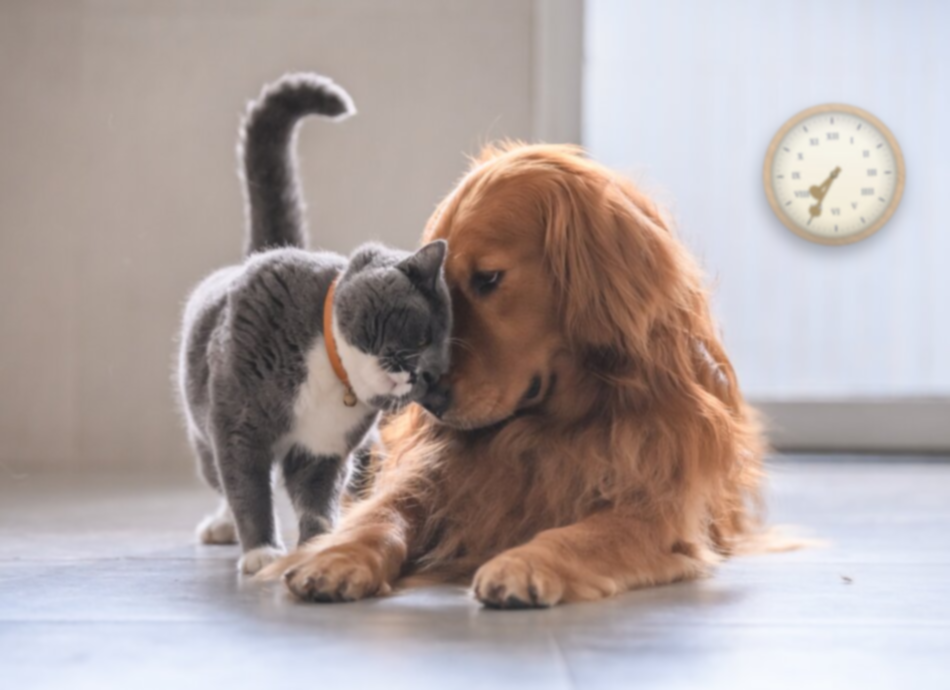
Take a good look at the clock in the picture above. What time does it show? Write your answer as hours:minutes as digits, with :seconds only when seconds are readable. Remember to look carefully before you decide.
7:35
